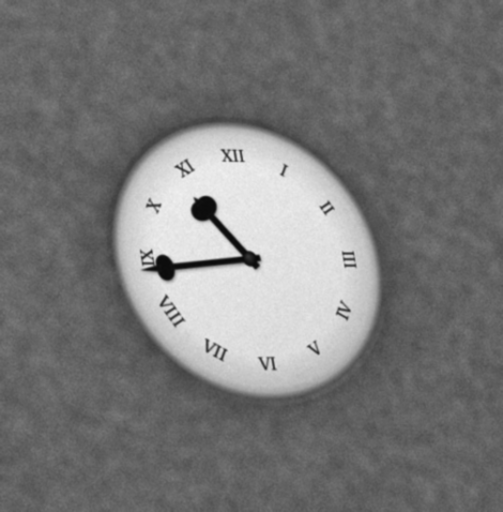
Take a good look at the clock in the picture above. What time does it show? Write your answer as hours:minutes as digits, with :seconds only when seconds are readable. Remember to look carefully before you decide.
10:44
